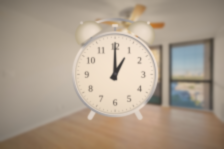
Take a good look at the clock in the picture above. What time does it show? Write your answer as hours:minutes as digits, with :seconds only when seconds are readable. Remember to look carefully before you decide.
1:00
